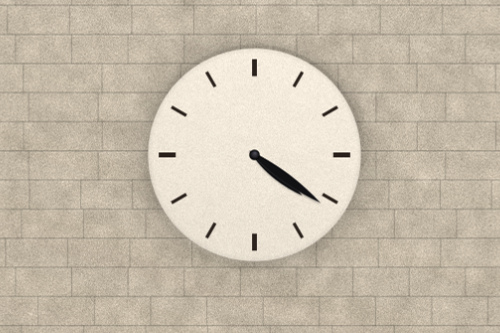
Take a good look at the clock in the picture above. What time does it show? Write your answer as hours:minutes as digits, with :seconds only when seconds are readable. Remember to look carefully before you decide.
4:21
